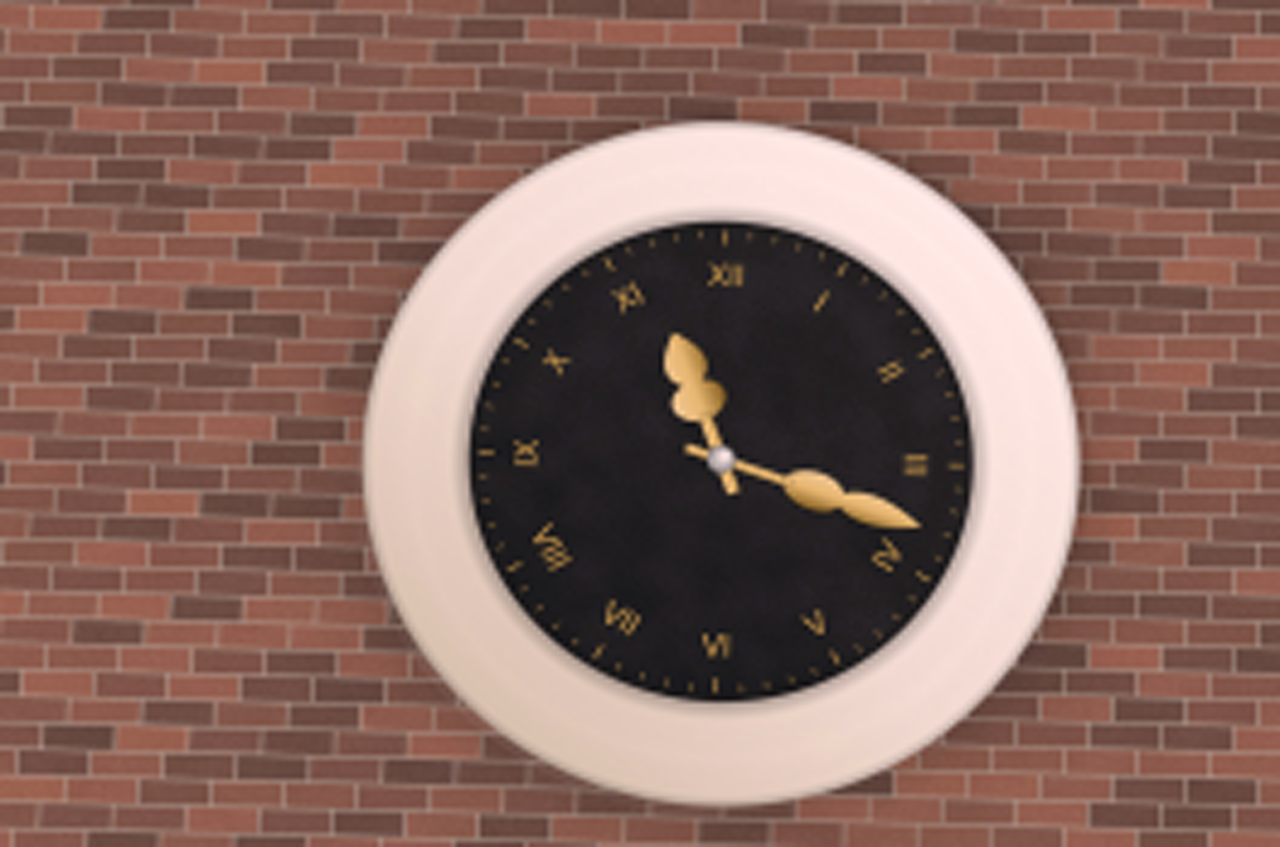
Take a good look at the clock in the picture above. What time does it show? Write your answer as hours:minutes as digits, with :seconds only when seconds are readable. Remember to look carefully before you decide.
11:18
